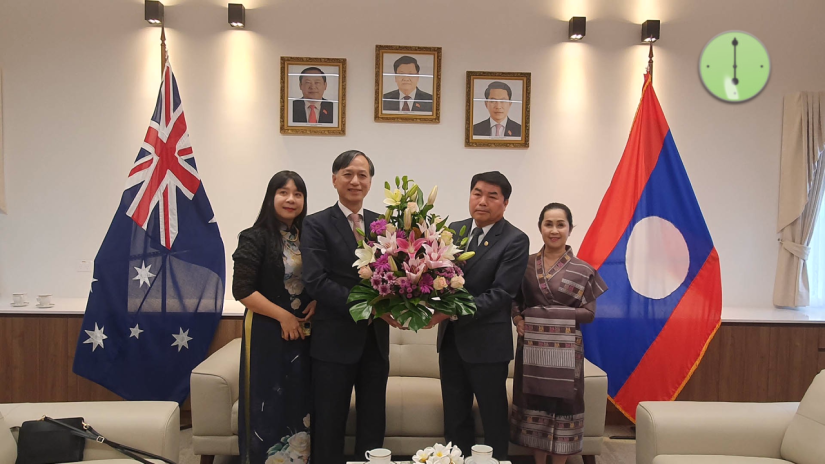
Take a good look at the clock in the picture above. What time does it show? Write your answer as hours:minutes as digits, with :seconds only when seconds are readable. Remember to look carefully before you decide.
6:00
